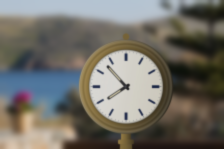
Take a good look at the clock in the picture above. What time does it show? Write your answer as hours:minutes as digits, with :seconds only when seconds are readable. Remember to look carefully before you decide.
7:53
